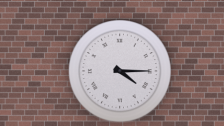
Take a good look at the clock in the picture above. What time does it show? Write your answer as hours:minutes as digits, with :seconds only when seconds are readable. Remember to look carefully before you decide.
4:15
